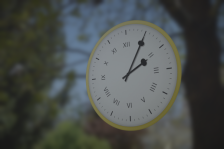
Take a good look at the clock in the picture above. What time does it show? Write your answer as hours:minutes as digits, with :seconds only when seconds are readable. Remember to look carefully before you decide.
2:05
